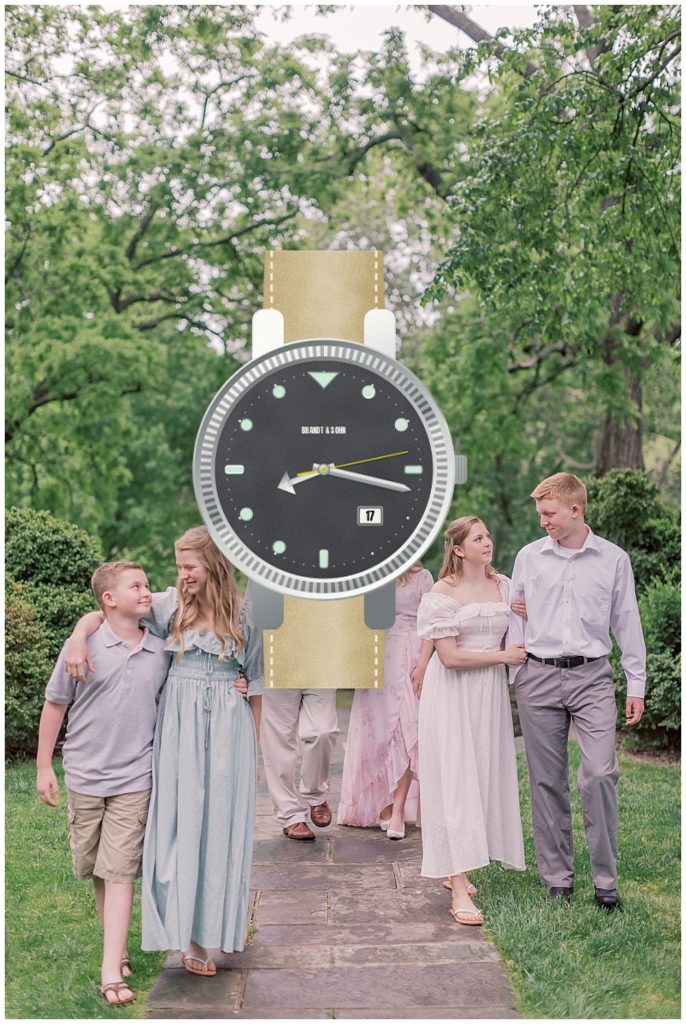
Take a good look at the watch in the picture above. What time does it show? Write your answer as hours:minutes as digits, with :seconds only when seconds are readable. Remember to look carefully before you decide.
8:17:13
